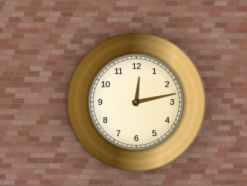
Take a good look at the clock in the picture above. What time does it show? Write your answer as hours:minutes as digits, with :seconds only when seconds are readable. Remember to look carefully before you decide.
12:13
